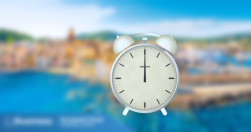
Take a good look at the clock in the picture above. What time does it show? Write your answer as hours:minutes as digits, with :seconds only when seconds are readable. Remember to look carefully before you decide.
12:00
